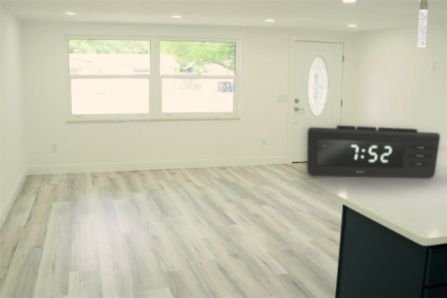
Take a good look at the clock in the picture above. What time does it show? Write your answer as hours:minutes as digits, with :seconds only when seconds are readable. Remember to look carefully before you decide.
7:52
